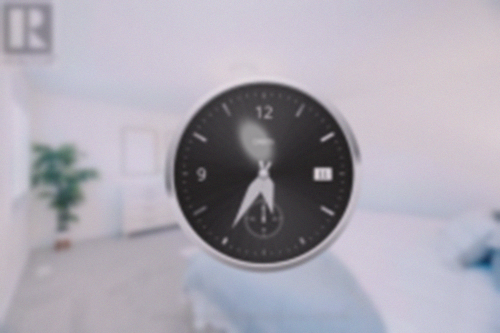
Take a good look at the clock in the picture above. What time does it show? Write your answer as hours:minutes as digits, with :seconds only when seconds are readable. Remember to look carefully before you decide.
5:35
